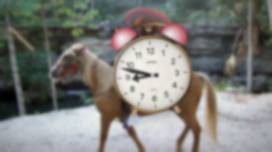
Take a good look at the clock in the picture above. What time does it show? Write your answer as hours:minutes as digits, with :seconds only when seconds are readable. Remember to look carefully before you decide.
8:48
